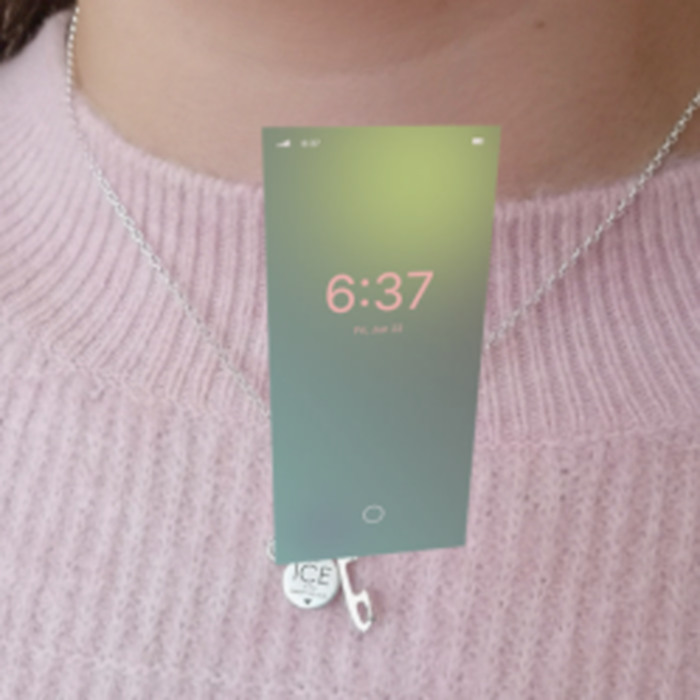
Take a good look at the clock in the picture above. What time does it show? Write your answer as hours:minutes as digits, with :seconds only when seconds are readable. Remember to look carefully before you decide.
6:37
